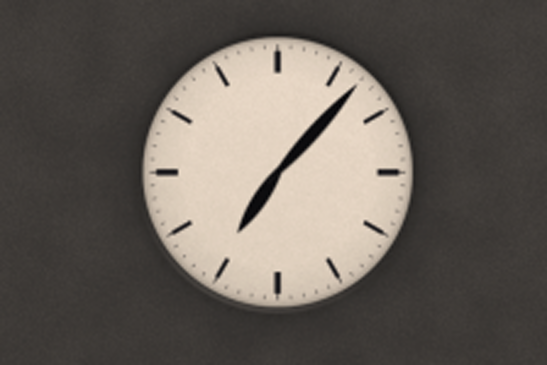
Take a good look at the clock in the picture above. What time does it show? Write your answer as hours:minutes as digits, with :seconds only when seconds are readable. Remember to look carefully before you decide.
7:07
